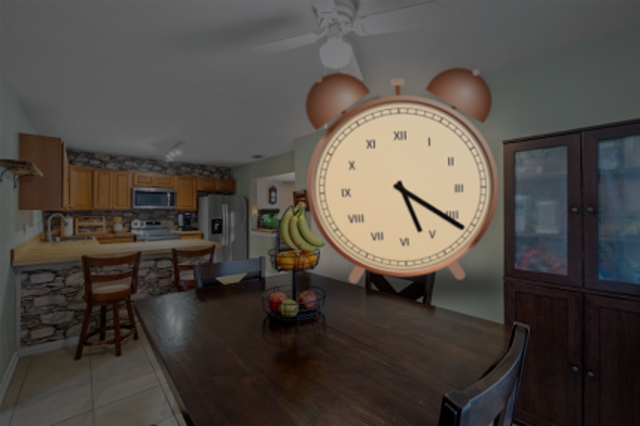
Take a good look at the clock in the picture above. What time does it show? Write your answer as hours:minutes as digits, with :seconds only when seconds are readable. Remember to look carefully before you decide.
5:21
